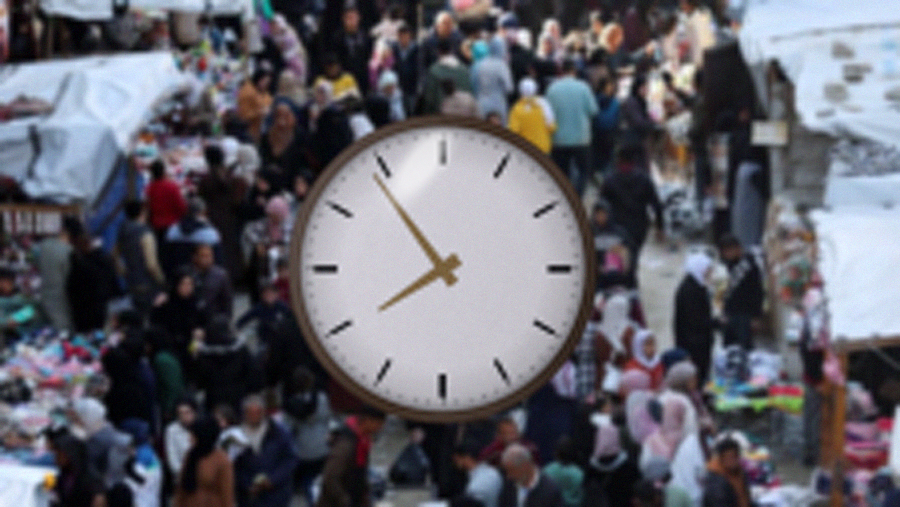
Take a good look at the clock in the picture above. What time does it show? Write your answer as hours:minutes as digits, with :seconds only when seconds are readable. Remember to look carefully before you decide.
7:54
